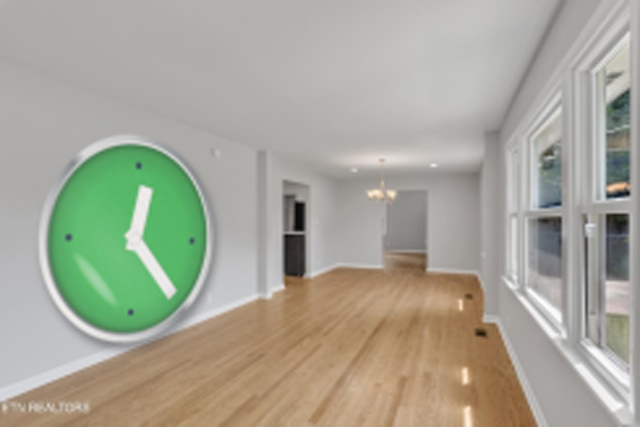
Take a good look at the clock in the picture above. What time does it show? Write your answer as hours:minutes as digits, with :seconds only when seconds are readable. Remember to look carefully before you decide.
12:23
